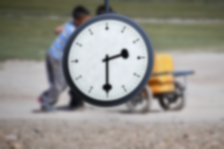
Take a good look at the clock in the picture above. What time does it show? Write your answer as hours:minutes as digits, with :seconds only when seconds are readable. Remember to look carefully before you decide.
2:30
